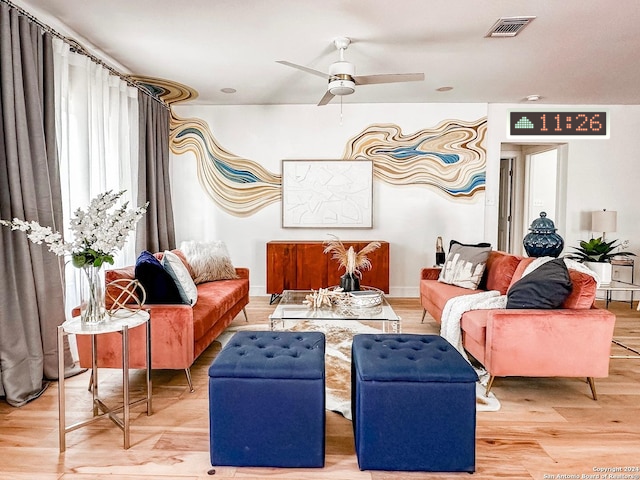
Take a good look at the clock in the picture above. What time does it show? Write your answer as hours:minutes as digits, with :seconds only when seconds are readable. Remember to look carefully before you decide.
11:26
